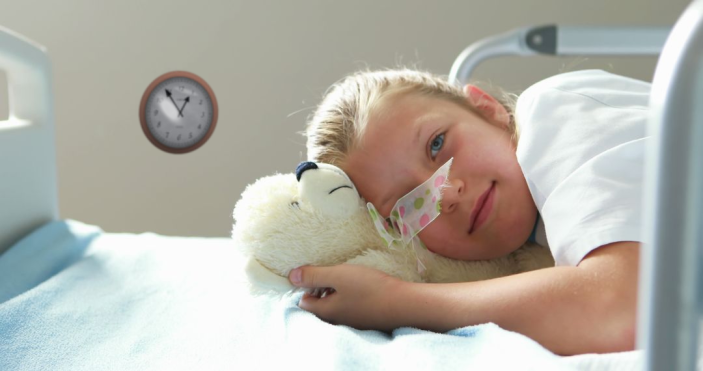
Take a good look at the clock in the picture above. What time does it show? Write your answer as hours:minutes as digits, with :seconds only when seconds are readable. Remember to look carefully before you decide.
12:54
